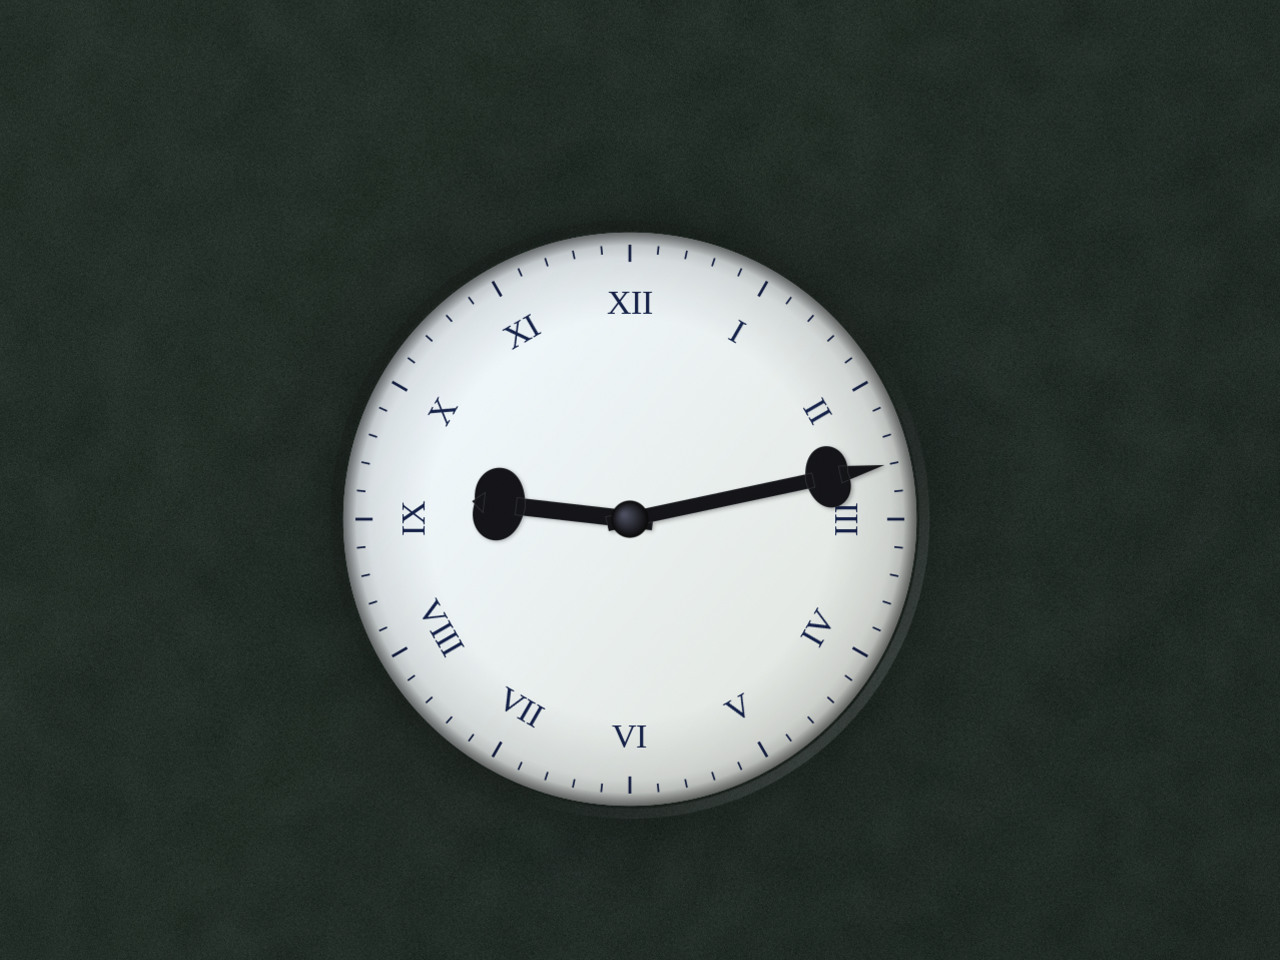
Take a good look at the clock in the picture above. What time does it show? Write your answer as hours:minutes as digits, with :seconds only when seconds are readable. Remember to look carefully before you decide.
9:13
